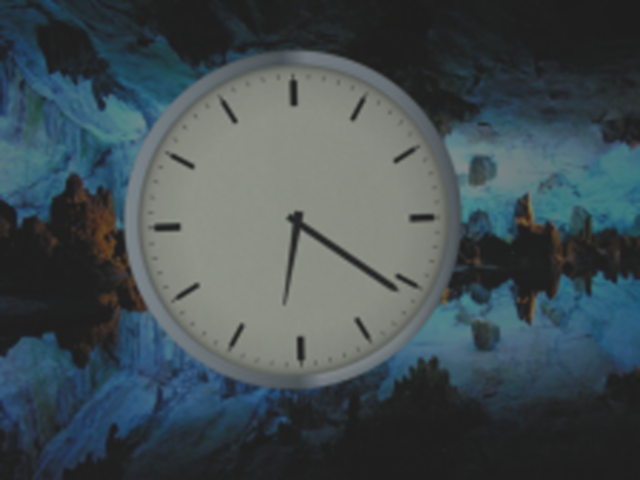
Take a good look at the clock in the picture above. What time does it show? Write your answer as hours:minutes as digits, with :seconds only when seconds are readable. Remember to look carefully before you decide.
6:21
